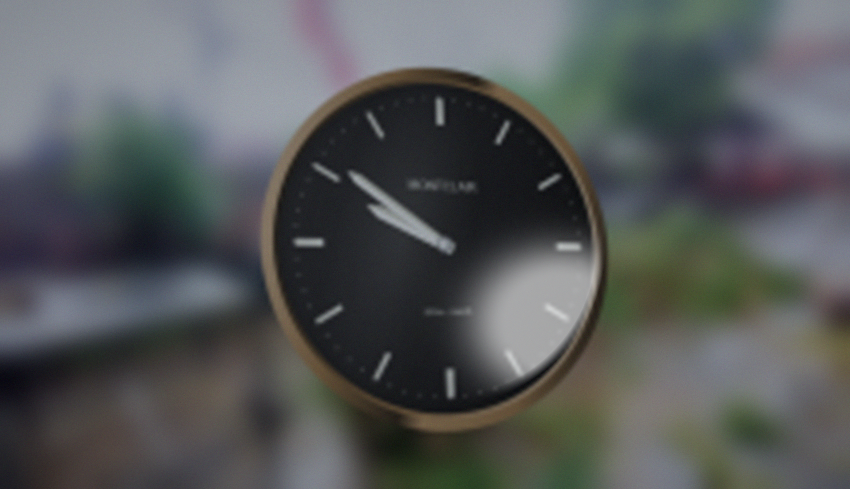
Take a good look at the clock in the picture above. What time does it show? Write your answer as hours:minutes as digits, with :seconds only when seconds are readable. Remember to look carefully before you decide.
9:51
